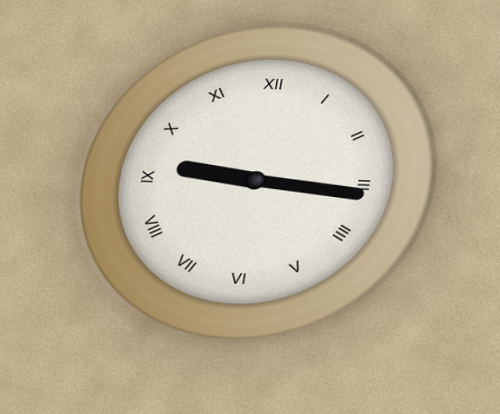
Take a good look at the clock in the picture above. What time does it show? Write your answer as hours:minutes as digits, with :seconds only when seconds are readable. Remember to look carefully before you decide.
9:16
